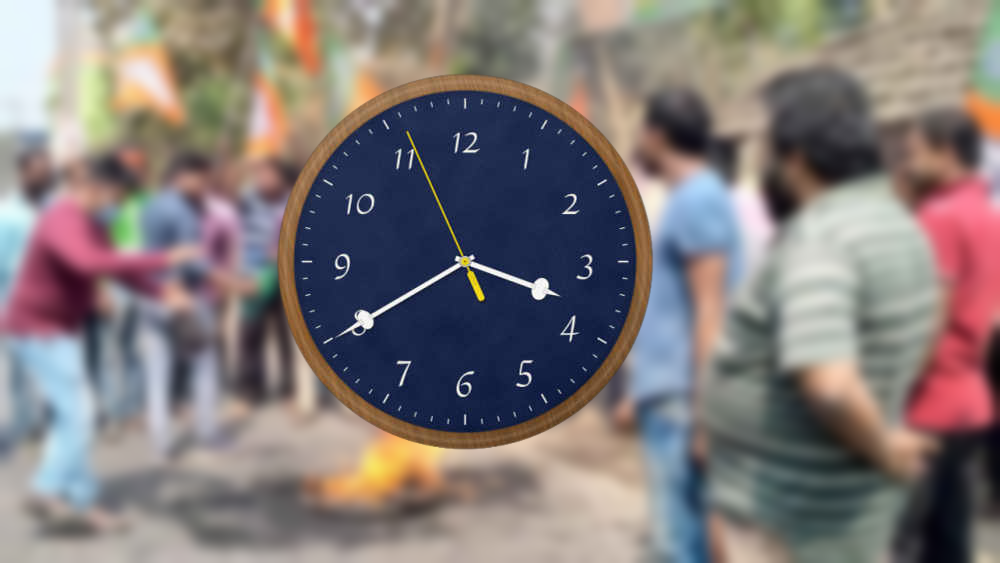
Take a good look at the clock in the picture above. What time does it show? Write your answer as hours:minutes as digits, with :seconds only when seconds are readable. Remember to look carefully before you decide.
3:39:56
